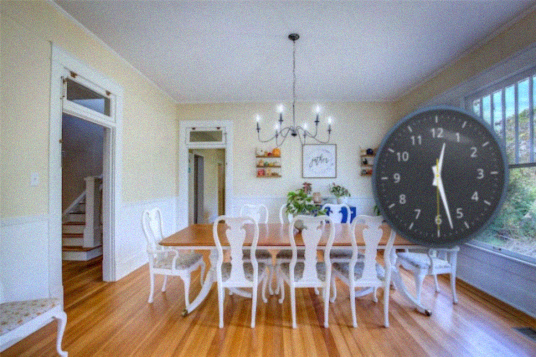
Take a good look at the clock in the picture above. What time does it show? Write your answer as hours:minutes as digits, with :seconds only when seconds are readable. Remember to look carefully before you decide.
12:27:30
